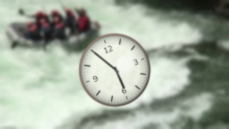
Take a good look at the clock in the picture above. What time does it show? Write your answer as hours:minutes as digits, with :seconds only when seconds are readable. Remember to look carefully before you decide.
5:55
